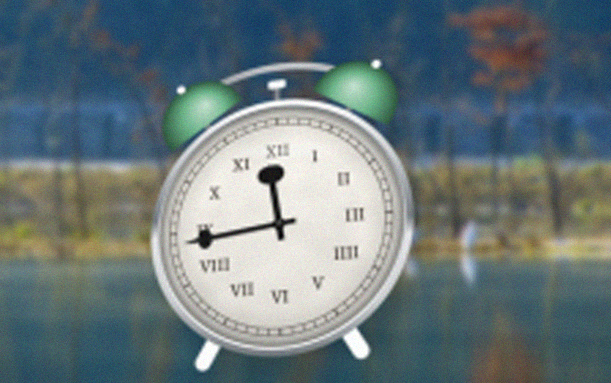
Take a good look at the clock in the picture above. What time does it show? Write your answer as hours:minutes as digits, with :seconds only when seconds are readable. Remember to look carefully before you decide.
11:44
